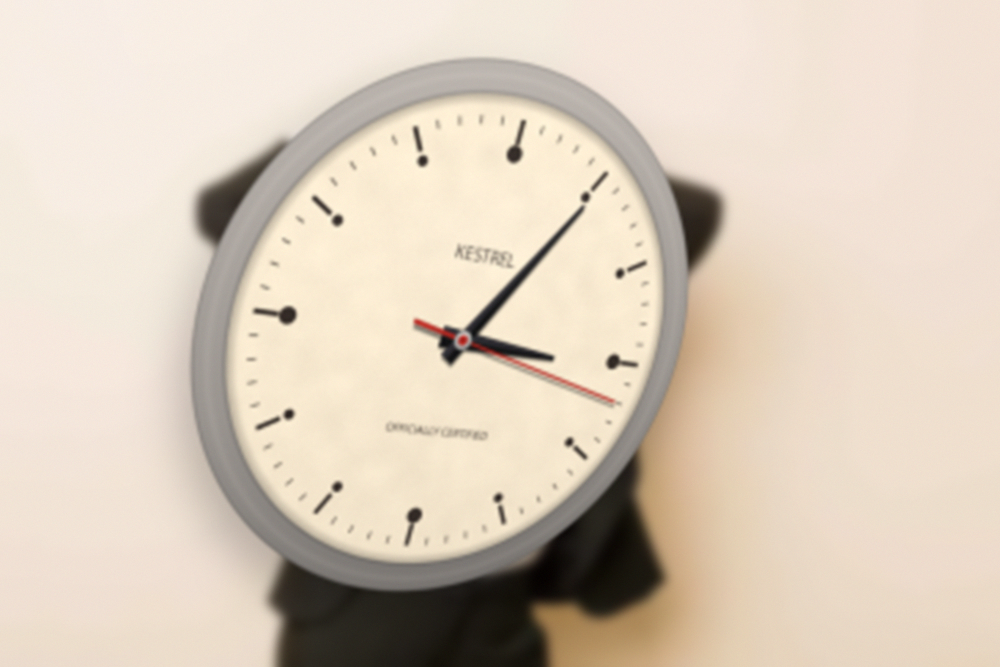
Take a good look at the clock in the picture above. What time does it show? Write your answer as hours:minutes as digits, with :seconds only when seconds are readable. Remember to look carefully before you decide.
3:05:17
